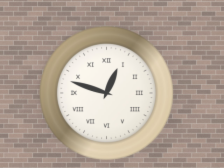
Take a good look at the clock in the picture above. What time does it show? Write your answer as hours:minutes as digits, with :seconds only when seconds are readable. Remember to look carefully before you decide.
12:48
